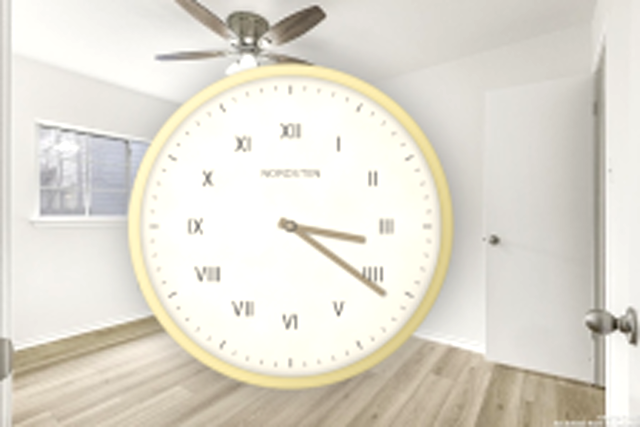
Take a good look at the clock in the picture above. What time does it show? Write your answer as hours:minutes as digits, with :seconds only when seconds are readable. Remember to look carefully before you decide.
3:21
